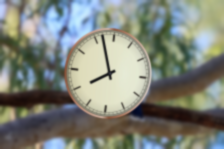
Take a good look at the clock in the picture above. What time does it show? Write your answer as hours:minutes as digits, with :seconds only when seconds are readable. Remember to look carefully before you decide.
7:57
